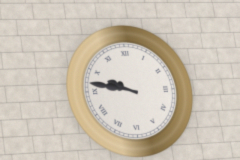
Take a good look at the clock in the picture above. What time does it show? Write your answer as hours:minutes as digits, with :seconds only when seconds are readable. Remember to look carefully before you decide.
9:47
